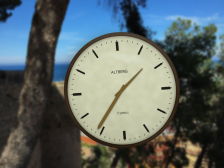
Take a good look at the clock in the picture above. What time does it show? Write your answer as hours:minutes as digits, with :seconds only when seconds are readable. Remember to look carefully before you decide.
1:36
